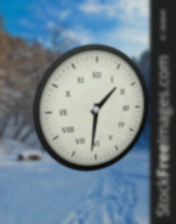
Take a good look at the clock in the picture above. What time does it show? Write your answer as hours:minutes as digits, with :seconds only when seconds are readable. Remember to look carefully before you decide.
1:31
